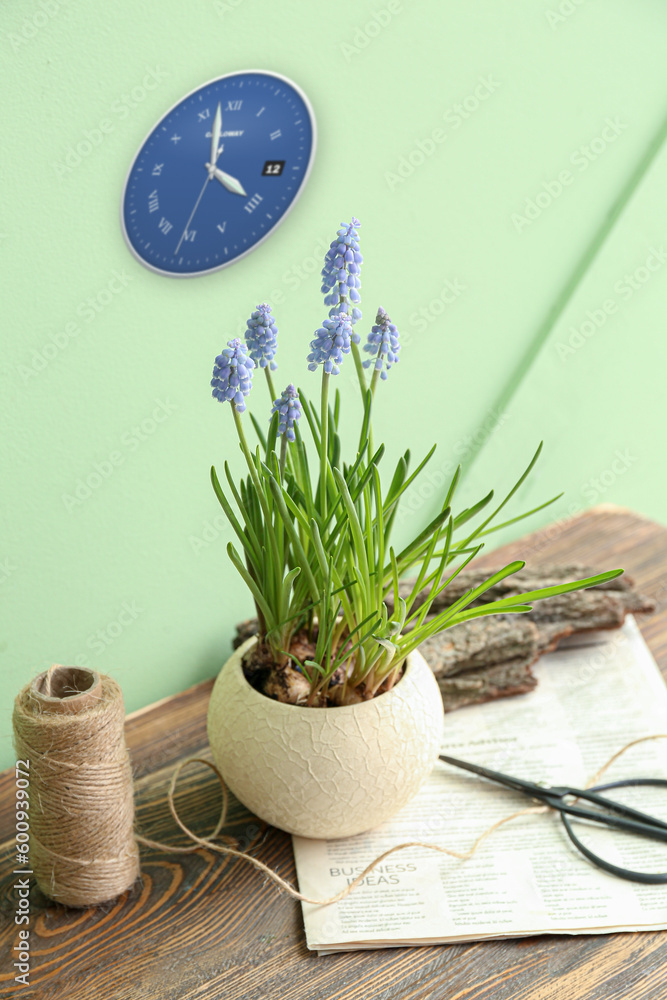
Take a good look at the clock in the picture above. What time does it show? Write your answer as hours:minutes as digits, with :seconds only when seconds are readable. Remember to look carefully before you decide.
3:57:31
